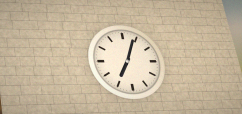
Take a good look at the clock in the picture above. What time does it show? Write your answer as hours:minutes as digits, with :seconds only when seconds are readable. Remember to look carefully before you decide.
7:04
